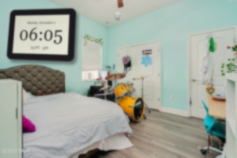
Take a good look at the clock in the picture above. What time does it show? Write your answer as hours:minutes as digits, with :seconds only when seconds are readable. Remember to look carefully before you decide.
6:05
